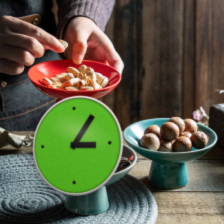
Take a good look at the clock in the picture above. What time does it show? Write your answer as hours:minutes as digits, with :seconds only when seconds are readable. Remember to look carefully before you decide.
3:06
